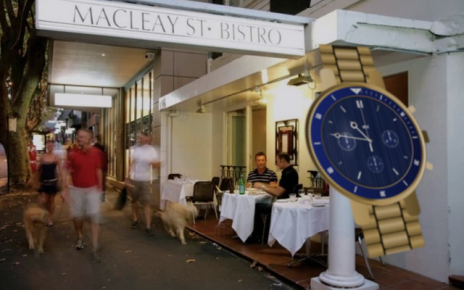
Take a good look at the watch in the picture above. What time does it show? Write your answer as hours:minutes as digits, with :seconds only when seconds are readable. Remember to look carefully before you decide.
10:47
